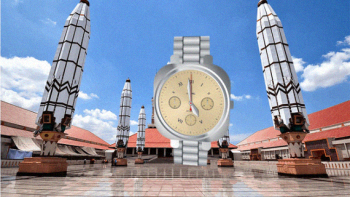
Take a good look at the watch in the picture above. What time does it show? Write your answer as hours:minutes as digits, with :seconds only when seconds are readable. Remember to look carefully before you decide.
4:59
